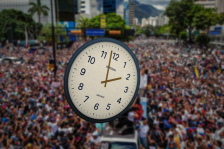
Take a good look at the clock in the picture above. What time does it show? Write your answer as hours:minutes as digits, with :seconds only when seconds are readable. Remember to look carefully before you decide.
1:58
